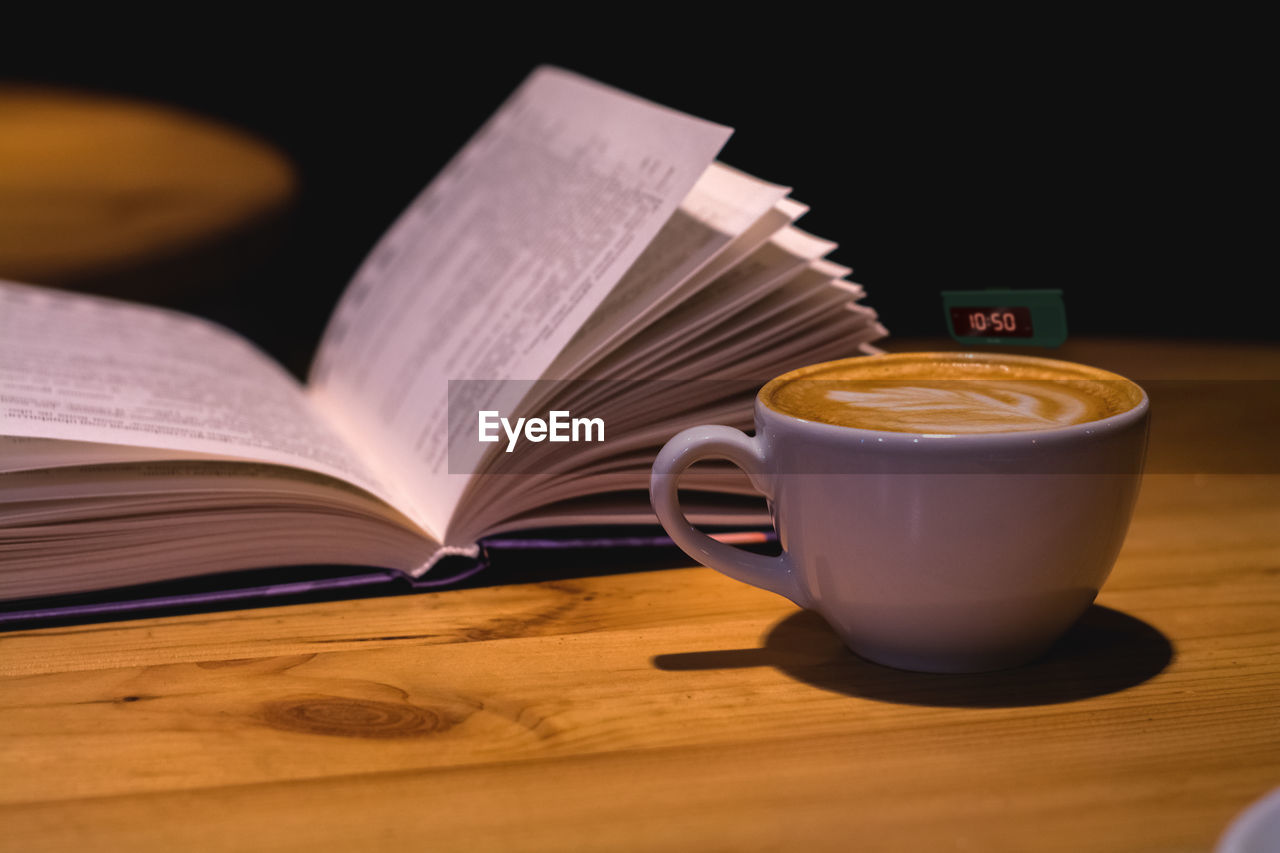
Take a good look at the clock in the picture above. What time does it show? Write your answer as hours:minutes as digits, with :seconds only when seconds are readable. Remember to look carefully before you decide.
10:50
